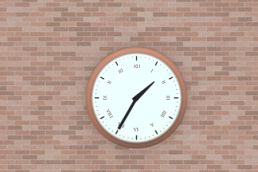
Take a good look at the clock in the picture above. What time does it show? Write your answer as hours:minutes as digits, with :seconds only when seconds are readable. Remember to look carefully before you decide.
1:35
